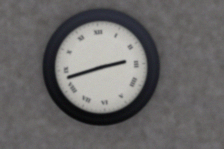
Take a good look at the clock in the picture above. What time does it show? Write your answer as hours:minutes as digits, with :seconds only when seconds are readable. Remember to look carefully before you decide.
2:43
